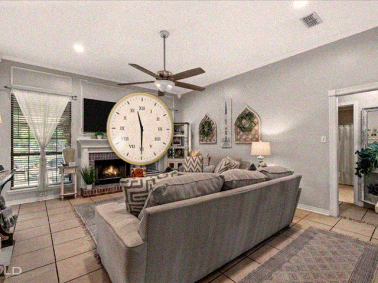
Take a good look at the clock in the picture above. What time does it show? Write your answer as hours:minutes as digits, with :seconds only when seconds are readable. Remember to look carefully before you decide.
11:30
